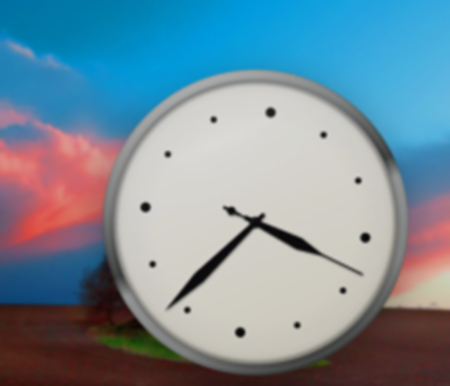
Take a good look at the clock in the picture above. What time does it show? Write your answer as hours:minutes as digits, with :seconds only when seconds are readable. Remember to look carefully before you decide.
3:36:18
